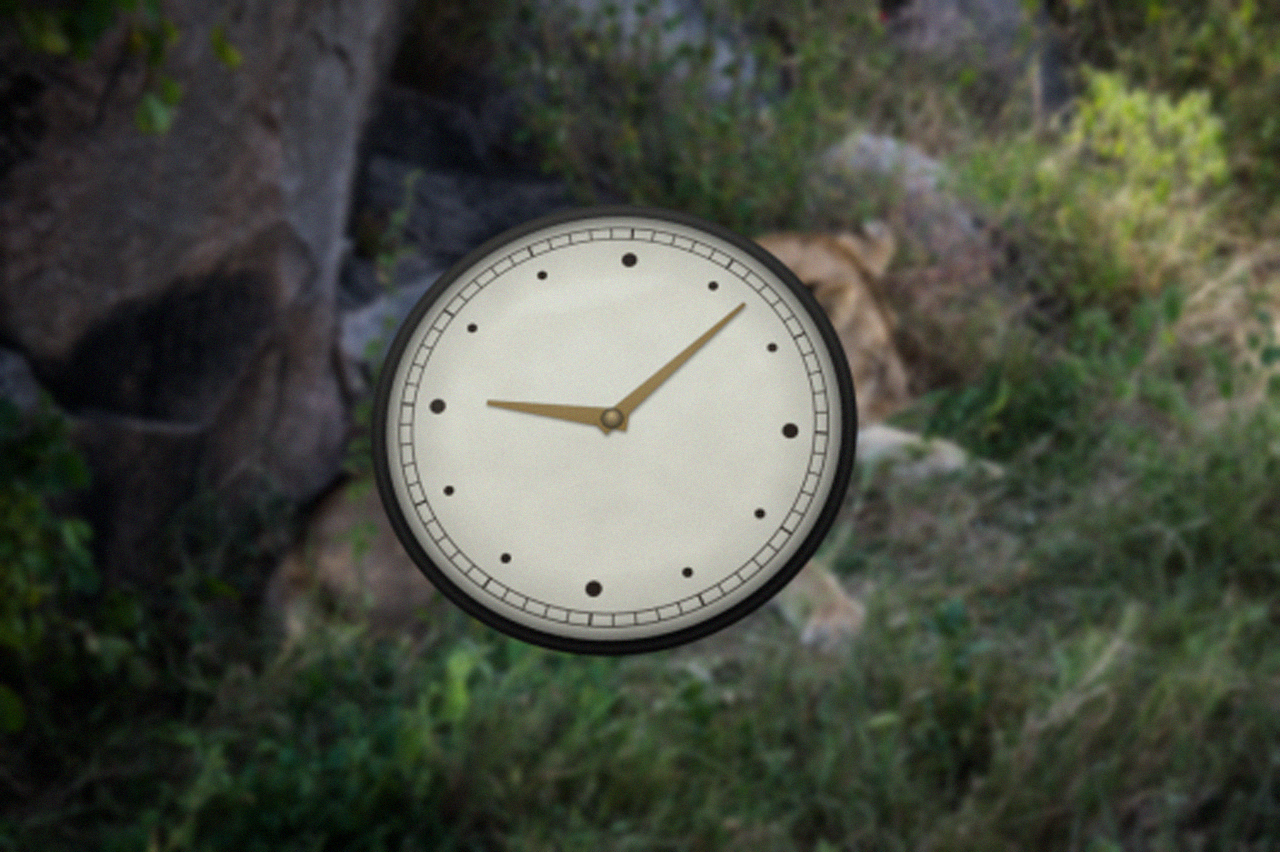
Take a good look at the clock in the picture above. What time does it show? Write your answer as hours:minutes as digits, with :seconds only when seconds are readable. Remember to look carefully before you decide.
9:07
